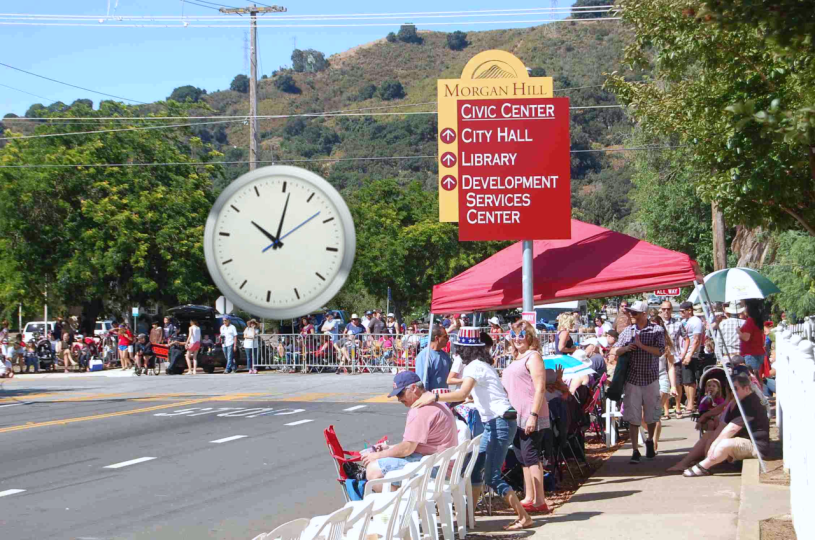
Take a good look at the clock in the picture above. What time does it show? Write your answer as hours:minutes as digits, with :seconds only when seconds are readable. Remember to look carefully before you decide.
10:01:08
